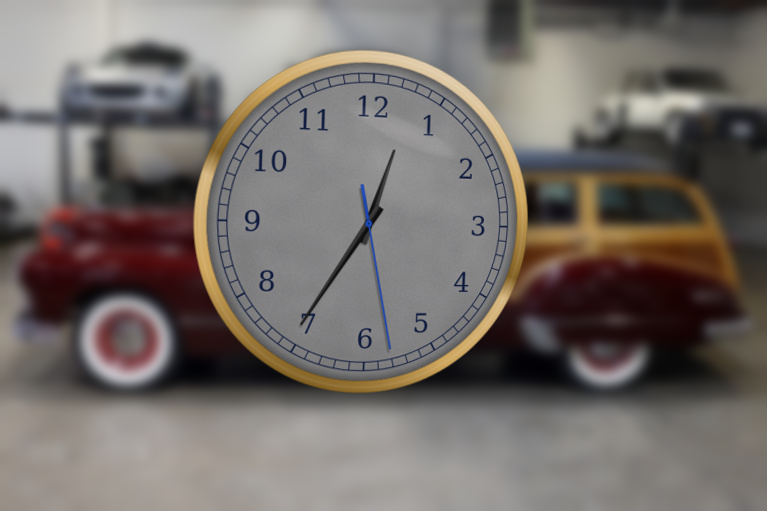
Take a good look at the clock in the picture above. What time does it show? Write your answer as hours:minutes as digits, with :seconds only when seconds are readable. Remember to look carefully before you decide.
12:35:28
